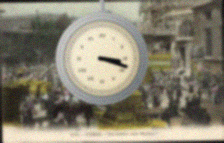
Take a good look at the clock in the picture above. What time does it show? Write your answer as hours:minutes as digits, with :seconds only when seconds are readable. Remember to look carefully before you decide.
3:18
